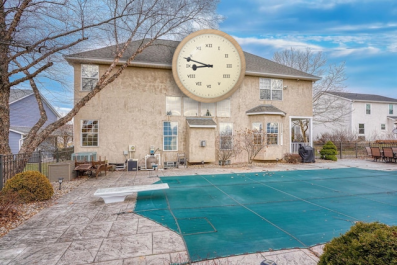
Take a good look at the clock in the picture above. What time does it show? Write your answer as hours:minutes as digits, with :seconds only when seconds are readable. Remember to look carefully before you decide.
8:48
